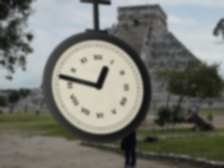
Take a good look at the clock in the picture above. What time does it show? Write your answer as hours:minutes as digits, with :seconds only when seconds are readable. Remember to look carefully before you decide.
12:47
